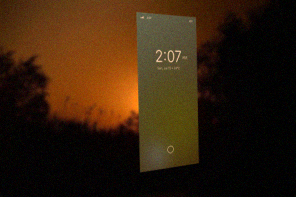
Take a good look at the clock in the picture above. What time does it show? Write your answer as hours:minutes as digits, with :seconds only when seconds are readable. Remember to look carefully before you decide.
2:07
